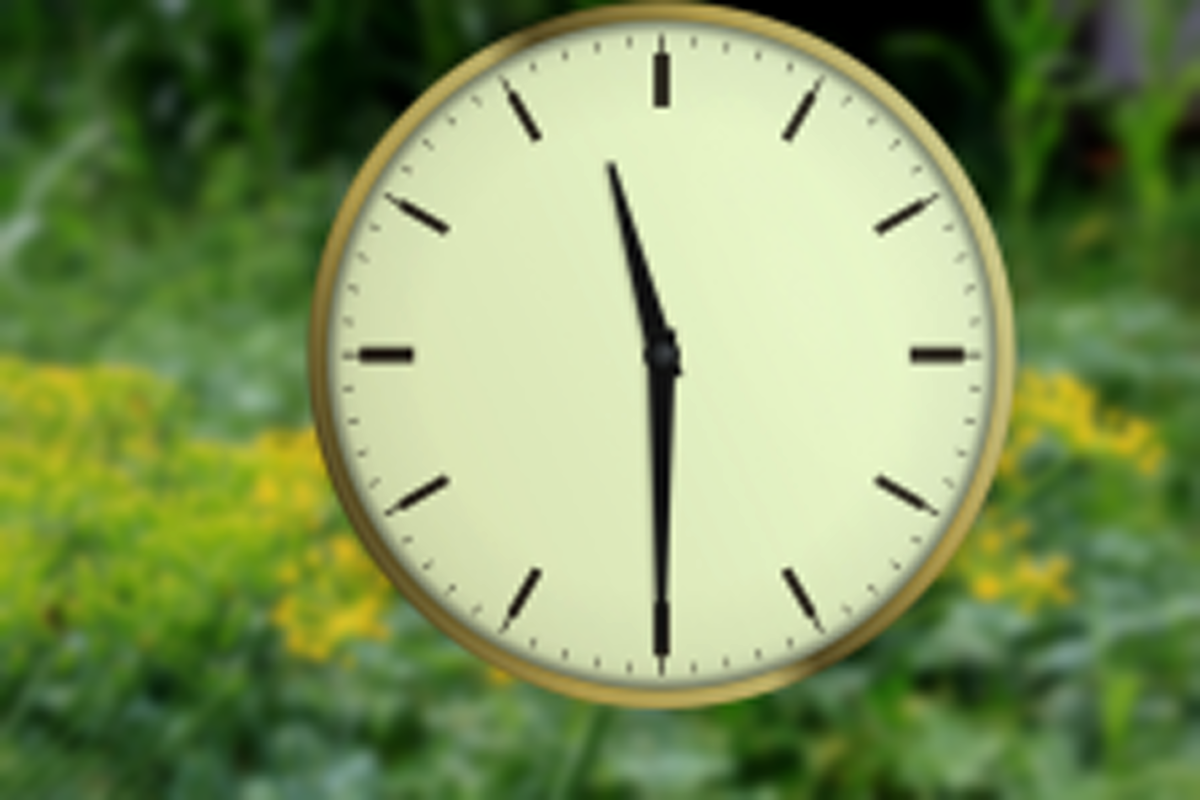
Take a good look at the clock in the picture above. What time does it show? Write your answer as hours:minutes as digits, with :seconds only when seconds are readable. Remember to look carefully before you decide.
11:30
